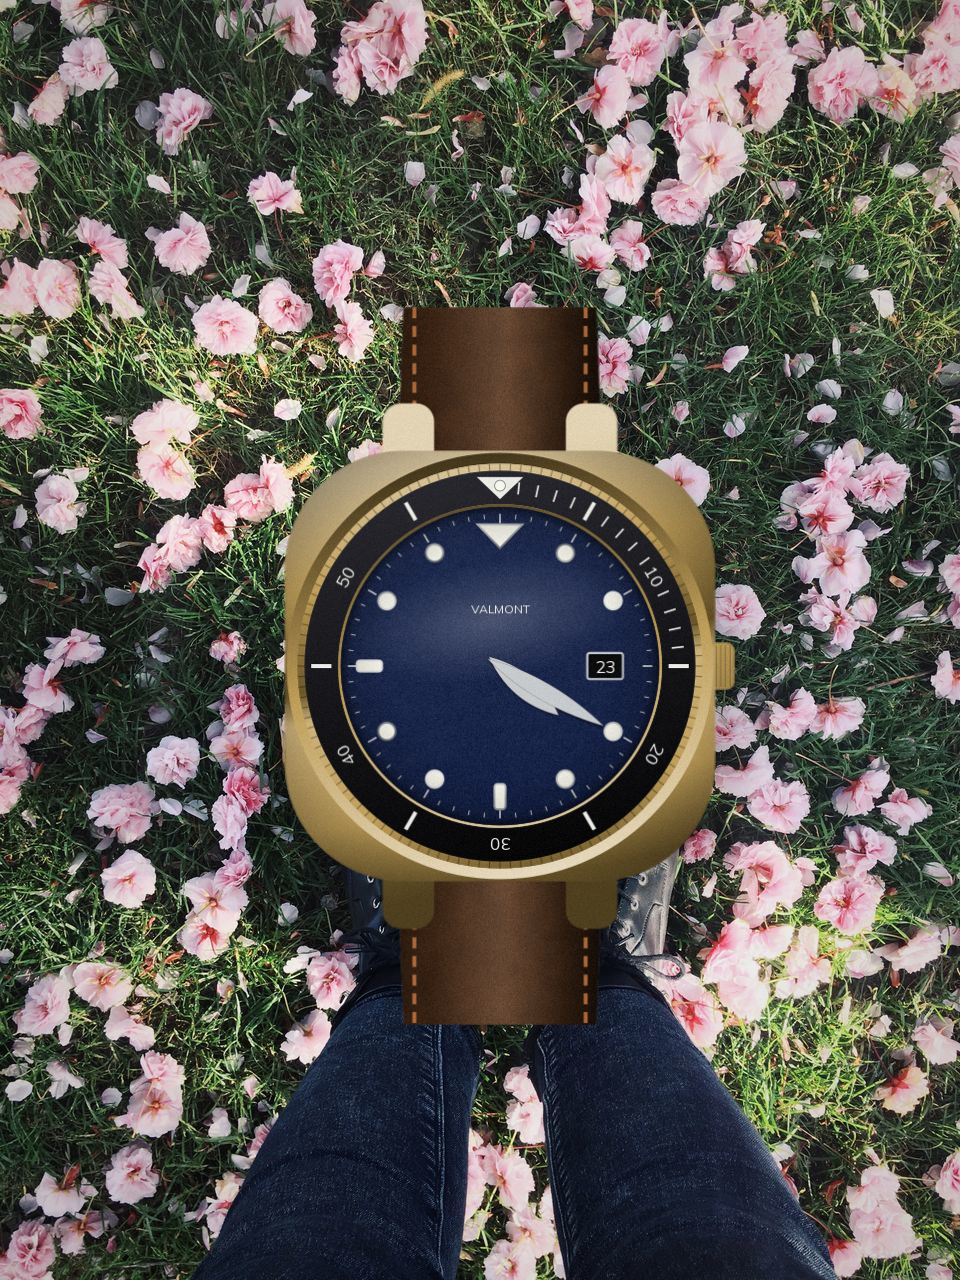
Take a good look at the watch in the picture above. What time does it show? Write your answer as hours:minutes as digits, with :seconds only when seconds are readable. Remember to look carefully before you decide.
4:20
